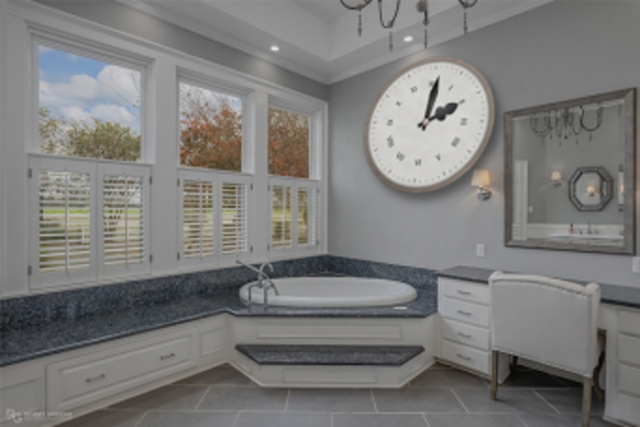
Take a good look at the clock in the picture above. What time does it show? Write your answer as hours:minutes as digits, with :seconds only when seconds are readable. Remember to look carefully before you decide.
2:01
